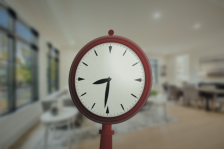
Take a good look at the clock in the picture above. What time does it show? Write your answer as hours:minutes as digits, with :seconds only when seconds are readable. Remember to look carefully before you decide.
8:31
